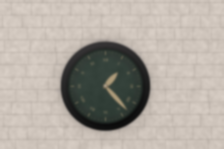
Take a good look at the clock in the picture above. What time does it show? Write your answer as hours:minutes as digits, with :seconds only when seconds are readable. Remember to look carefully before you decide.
1:23
